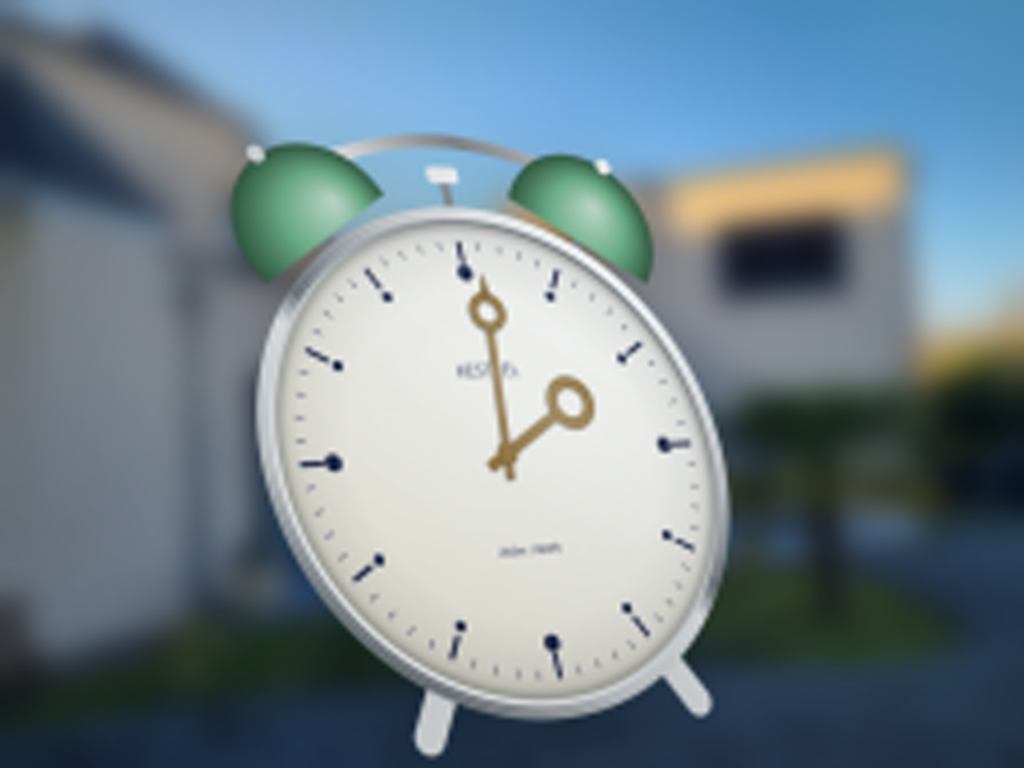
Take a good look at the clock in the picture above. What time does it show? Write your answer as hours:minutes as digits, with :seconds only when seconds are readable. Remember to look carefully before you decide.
2:01
